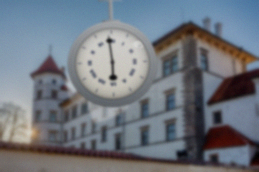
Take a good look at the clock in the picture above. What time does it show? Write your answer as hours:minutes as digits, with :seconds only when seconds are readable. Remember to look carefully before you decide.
5:59
